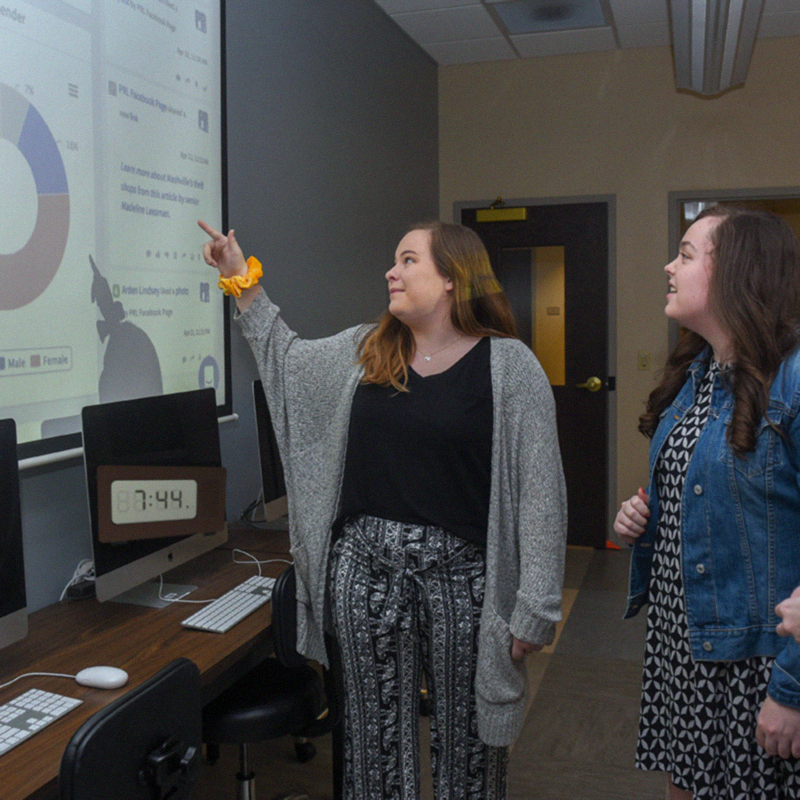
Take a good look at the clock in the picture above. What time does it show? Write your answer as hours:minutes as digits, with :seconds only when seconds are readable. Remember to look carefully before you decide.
7:44
